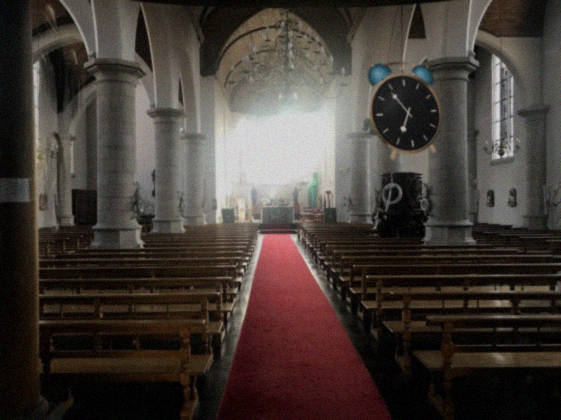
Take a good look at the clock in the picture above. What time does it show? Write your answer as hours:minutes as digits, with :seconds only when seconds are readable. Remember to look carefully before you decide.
6:54
